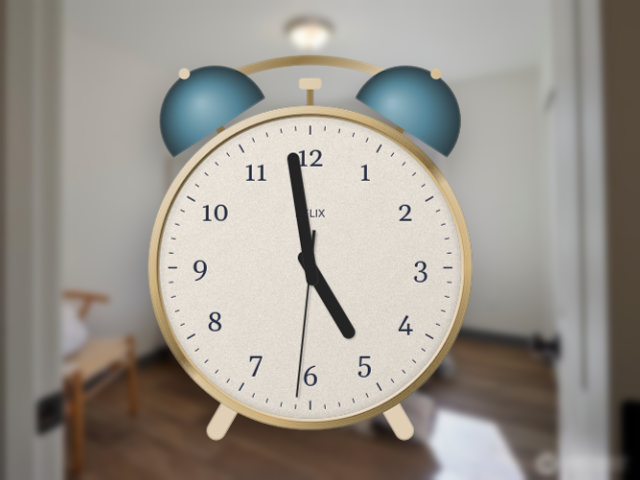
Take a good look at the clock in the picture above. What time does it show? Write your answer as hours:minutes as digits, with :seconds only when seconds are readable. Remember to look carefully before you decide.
4:58:31
